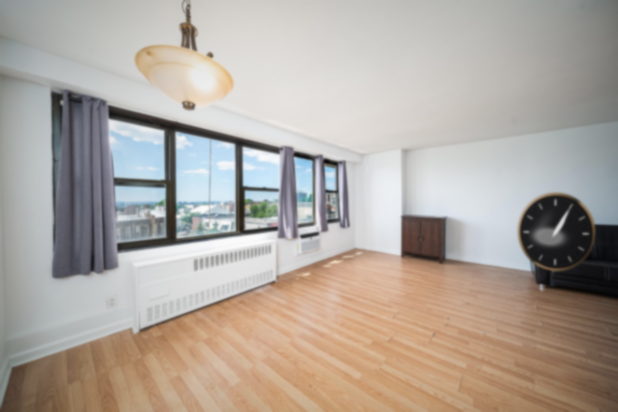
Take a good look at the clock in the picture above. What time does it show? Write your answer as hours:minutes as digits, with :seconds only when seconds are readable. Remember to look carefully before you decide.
1:05
